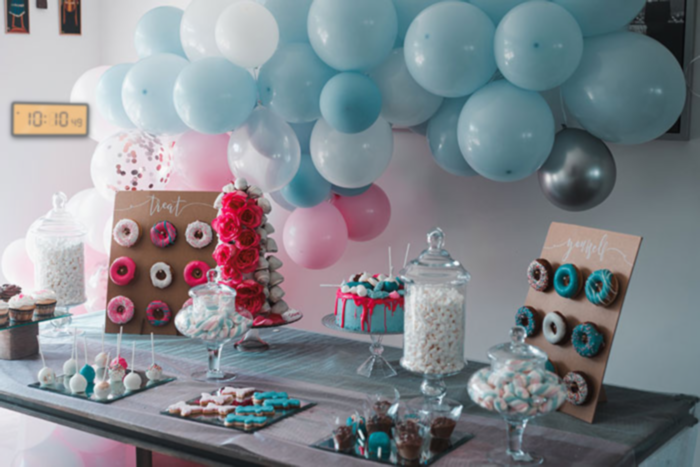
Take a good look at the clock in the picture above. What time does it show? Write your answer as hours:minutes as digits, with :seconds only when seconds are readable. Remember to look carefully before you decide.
10:10
